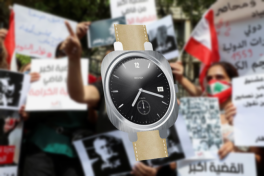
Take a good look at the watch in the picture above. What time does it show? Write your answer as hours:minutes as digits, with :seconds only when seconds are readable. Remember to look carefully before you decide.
7:18
